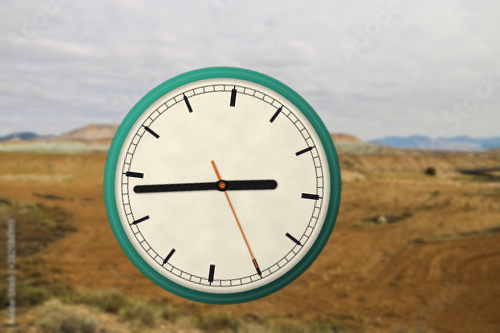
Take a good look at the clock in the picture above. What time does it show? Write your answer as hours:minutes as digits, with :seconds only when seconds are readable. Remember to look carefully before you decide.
2:43:25
